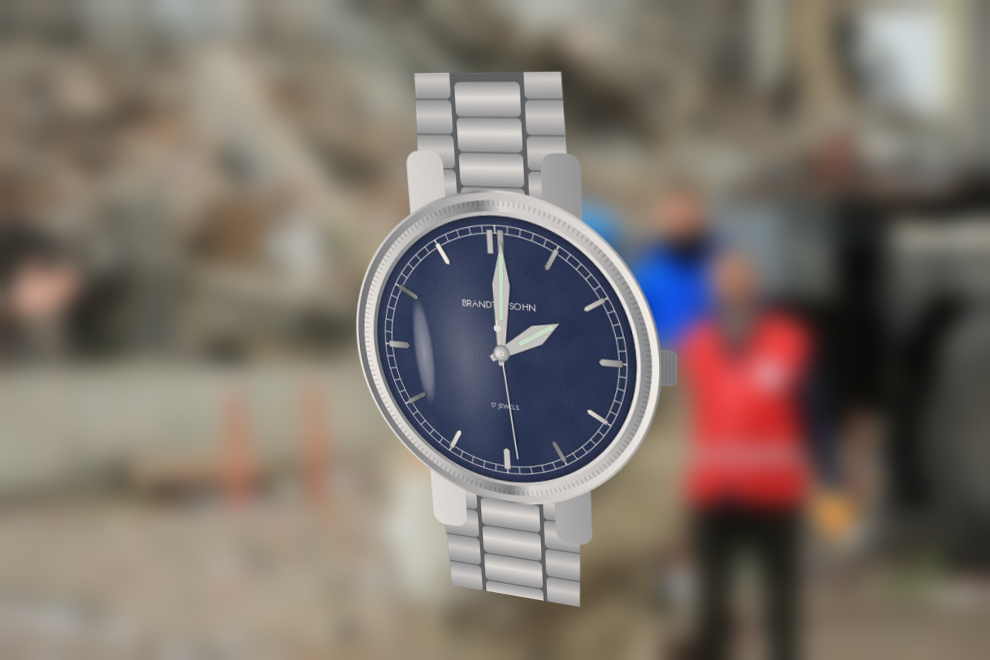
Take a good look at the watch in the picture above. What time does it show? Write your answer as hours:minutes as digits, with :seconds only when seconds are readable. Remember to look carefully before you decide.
2:00:29
